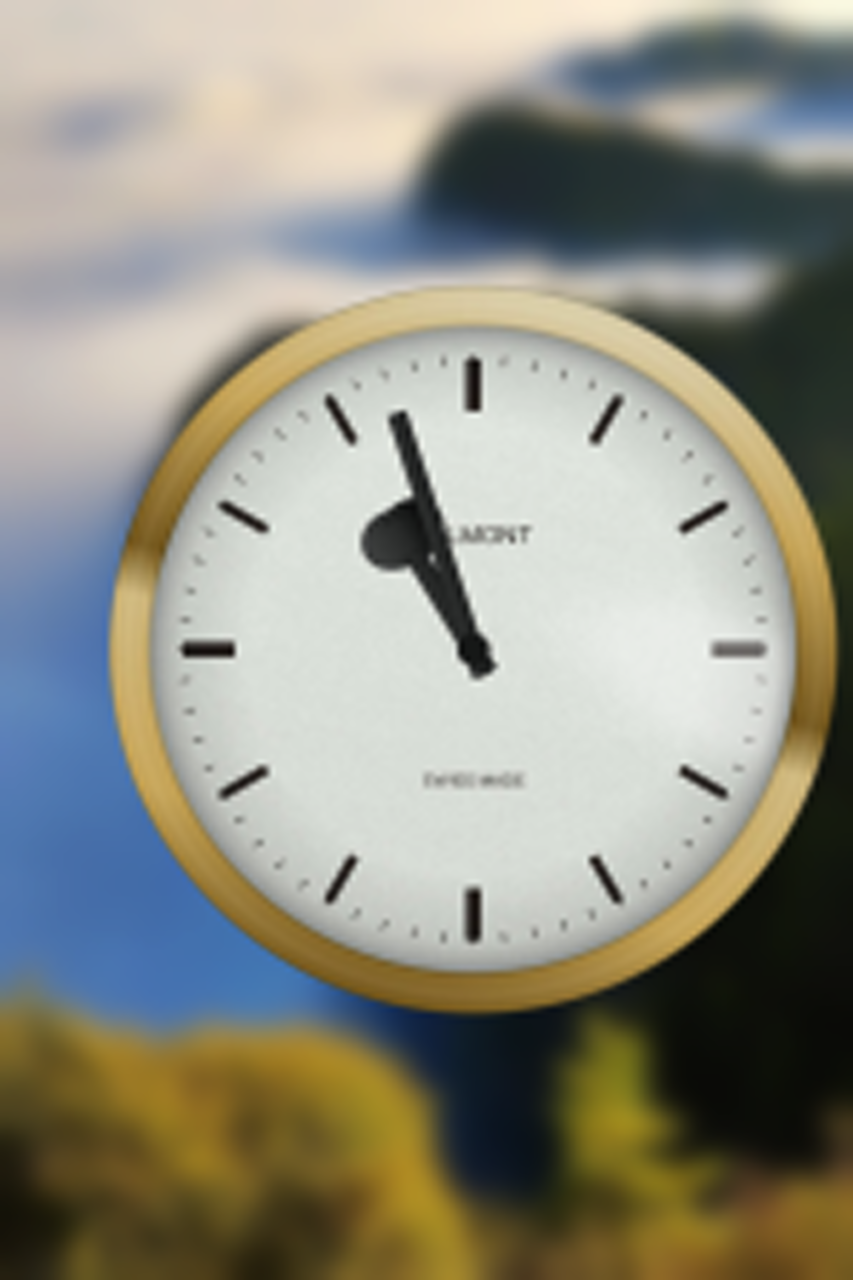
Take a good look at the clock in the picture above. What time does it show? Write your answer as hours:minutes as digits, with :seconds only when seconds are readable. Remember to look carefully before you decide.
10:57
